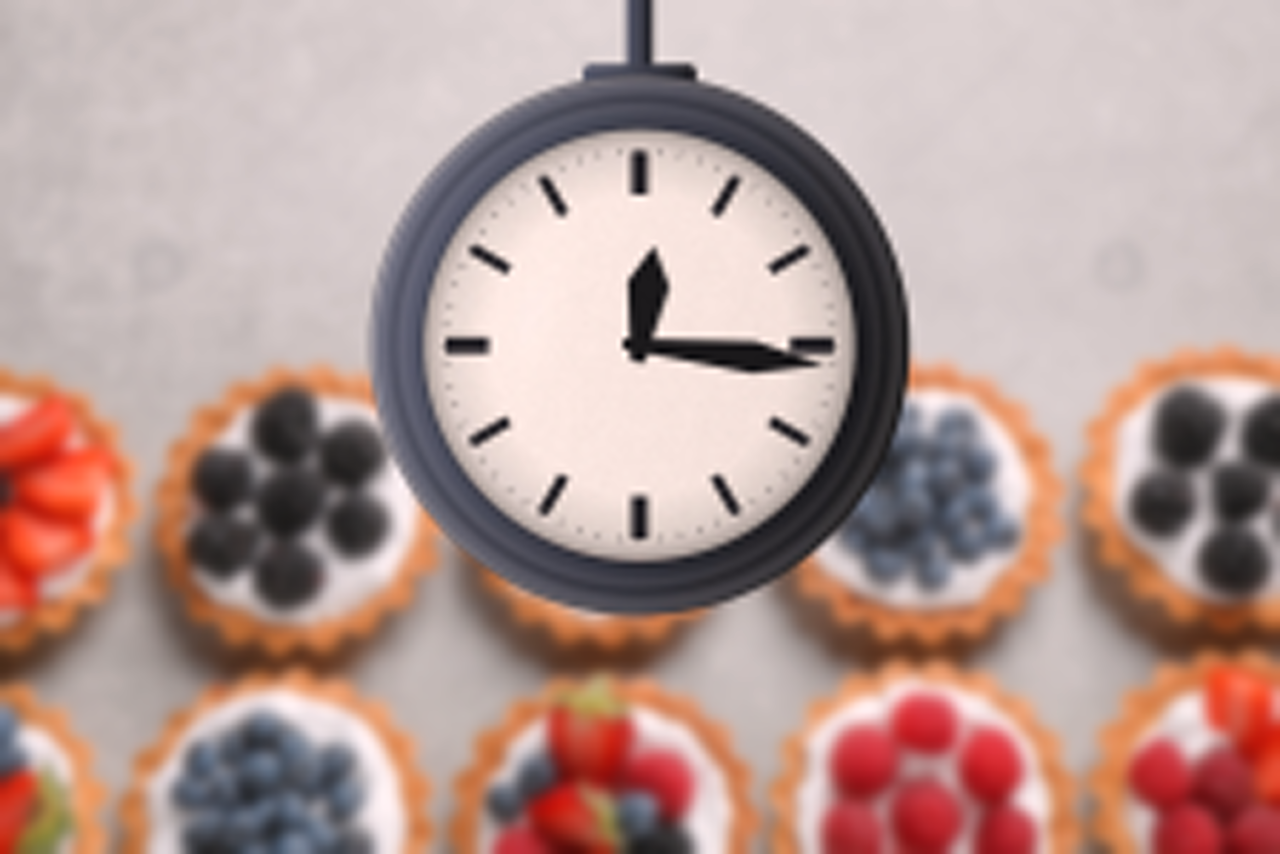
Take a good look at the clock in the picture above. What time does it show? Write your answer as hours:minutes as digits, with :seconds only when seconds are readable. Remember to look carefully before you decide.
12:16
